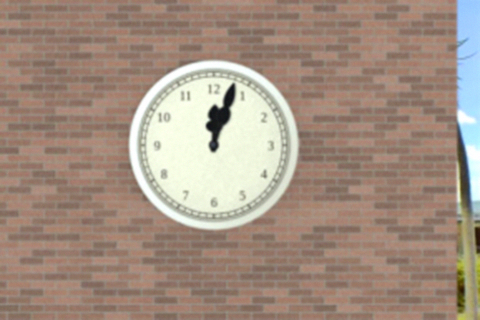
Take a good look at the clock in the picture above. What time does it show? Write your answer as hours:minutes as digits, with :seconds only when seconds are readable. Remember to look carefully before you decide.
12:03
